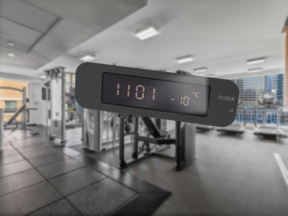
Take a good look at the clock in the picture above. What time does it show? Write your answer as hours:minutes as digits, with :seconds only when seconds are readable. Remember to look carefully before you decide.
11:01
